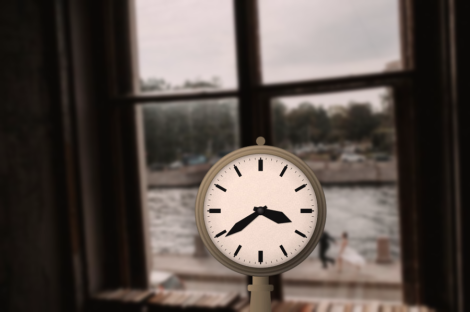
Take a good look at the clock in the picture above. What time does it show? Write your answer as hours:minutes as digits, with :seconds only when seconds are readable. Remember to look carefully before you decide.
3:39
